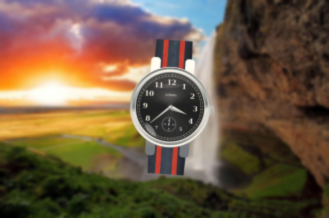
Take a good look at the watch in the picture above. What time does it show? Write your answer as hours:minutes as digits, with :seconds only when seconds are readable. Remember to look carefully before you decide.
3:38
